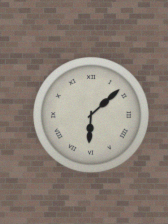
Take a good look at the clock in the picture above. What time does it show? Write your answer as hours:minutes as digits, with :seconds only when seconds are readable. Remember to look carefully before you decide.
6:08
